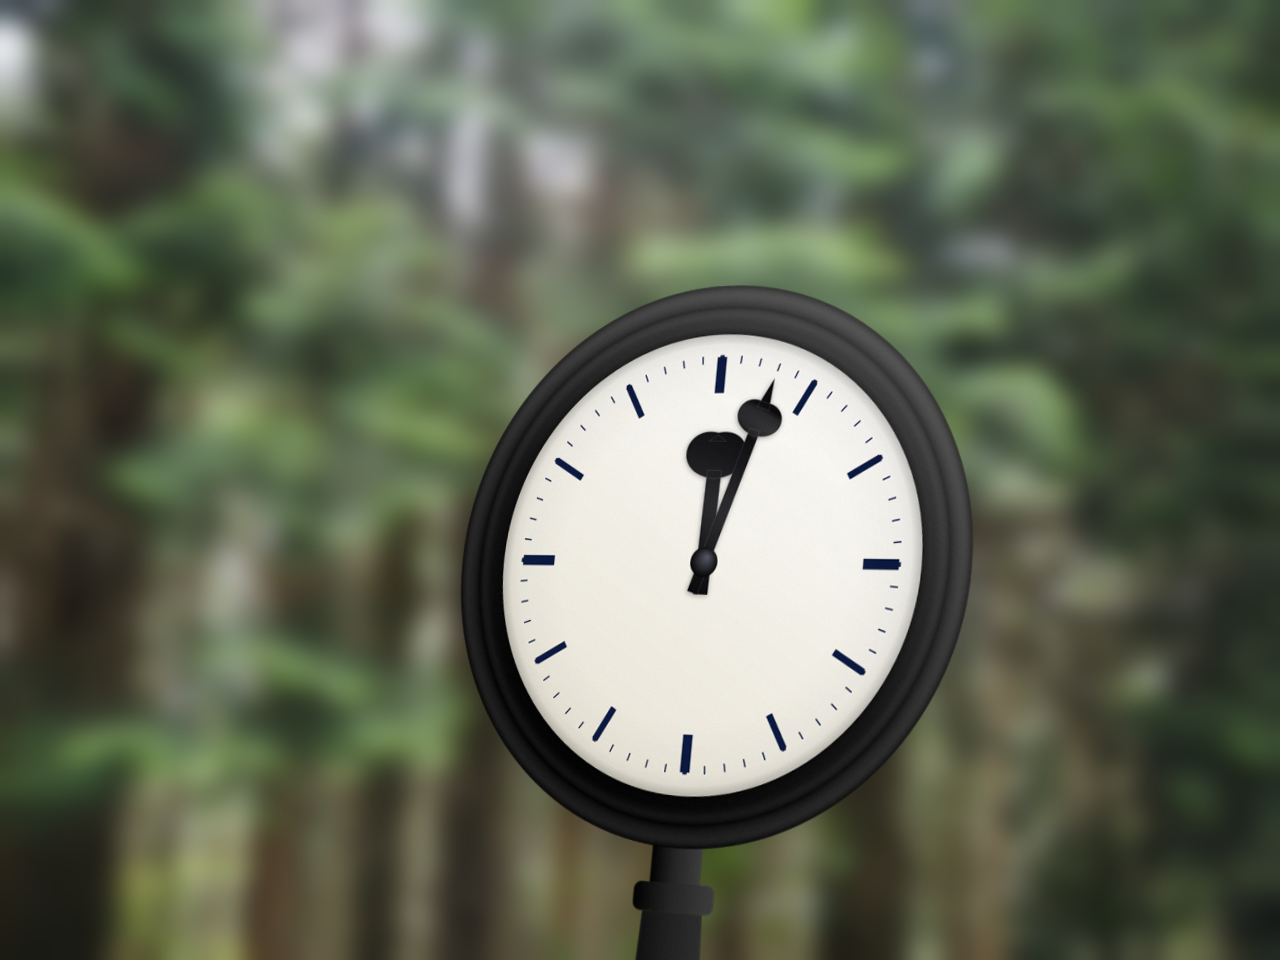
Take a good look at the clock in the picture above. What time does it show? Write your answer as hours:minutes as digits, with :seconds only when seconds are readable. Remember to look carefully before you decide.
12:03
